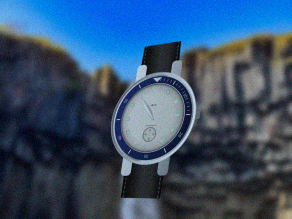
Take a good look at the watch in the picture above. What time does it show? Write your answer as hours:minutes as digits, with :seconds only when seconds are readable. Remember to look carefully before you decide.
10:54
